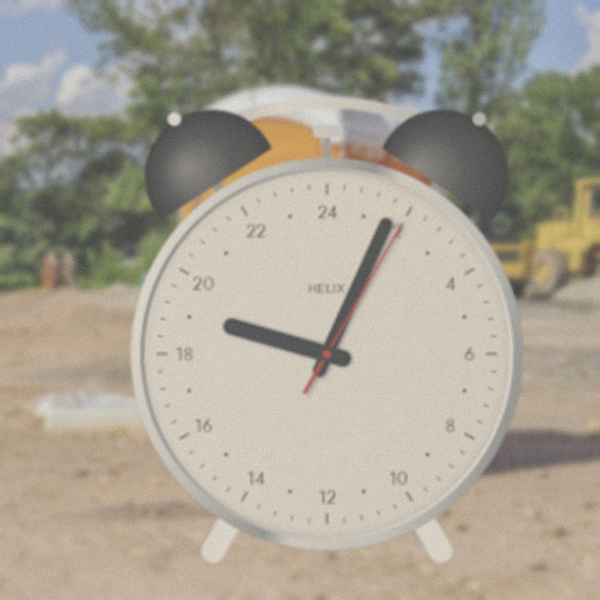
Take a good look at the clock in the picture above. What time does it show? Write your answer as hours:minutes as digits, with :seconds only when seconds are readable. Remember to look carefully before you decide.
19:04:05
